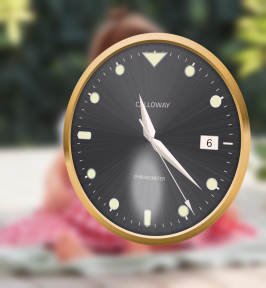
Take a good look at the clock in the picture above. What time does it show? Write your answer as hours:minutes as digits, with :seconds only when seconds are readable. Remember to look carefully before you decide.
11:21:24
